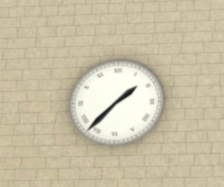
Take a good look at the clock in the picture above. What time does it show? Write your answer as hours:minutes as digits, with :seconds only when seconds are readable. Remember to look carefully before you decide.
1:37
